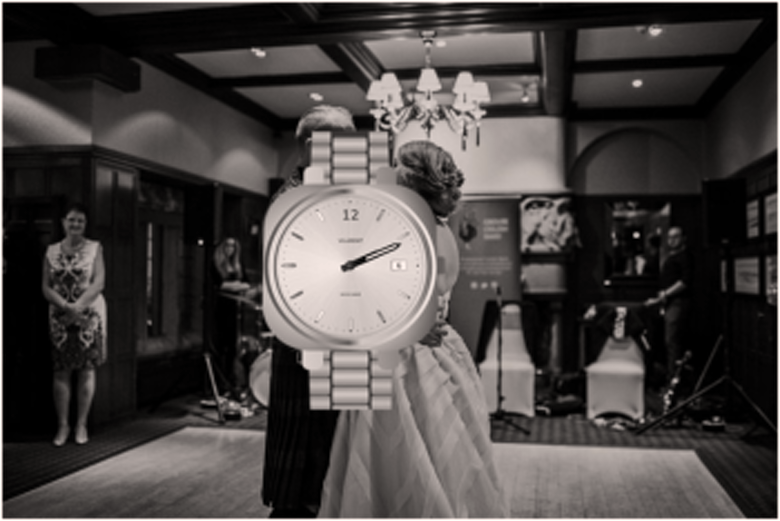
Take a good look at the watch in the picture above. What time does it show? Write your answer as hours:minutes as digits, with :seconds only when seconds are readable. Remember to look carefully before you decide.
2:11
